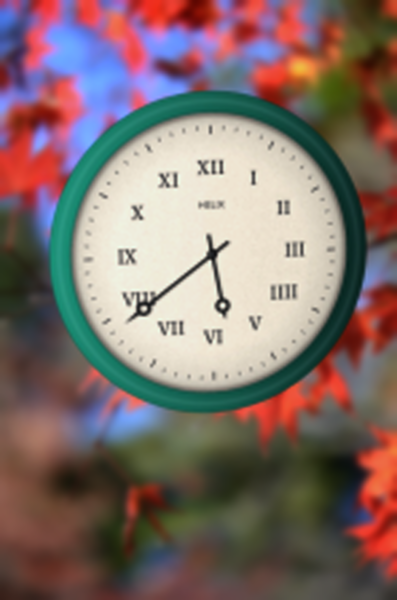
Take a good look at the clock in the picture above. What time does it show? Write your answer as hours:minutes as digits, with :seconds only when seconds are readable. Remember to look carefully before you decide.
5:39
